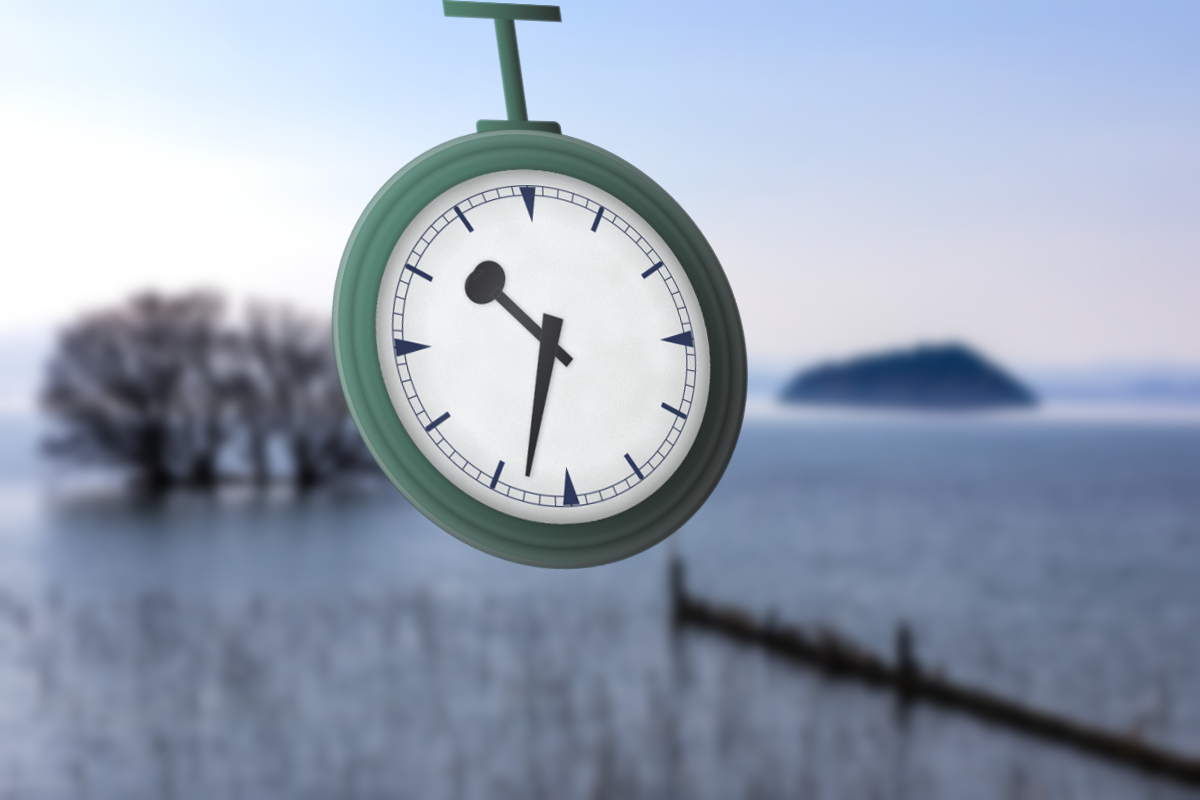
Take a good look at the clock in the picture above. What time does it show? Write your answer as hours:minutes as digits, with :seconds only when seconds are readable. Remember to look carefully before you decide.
10:33
